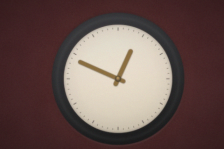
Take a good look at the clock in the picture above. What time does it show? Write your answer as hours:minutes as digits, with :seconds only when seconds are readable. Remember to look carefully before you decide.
12:49
